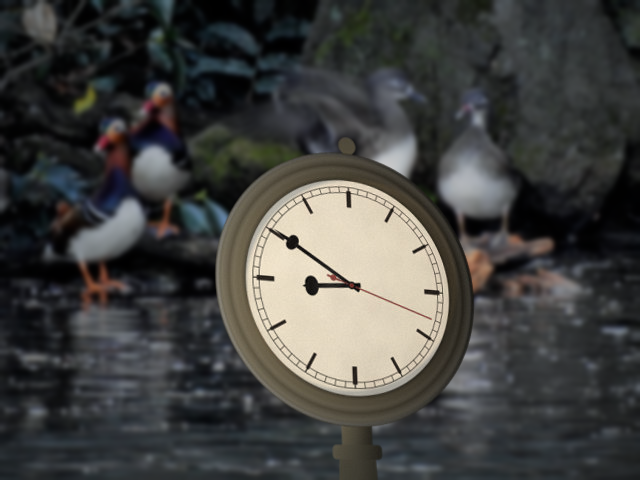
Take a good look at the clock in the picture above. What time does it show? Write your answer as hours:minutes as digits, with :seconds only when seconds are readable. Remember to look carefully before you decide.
8:50:18
